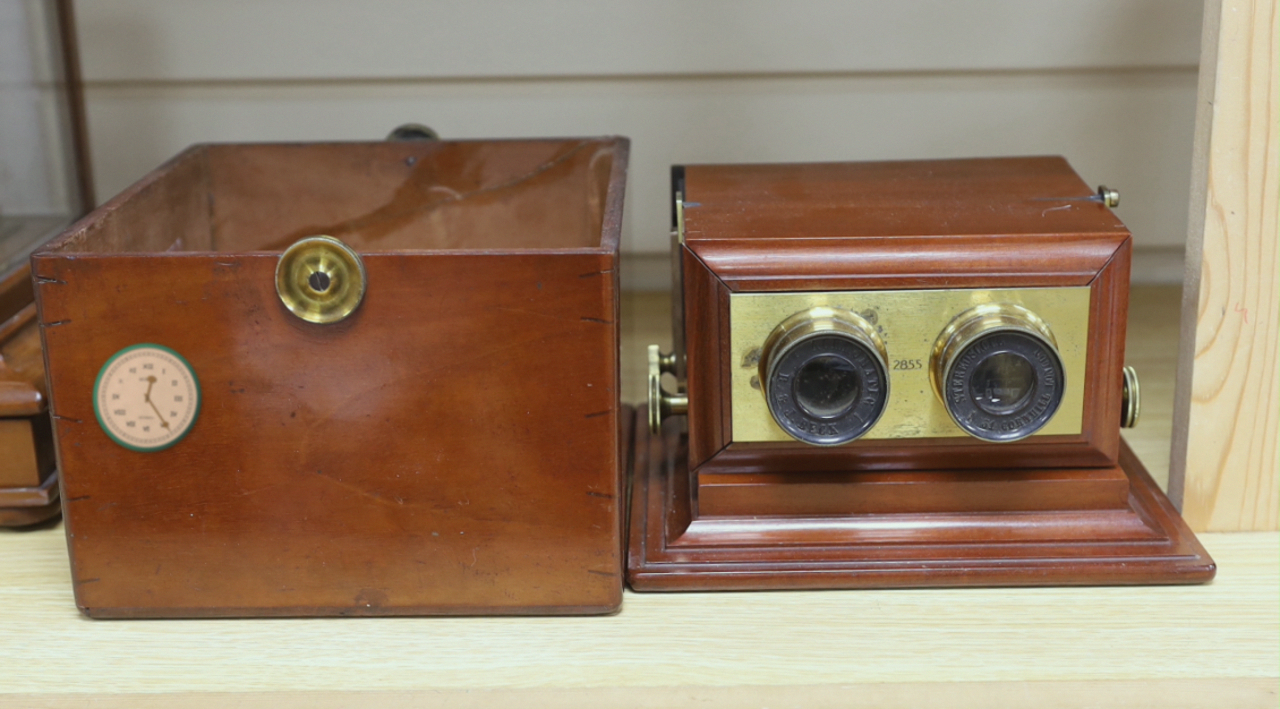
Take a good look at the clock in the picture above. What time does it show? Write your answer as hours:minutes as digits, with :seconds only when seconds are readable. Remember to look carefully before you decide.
12:24
